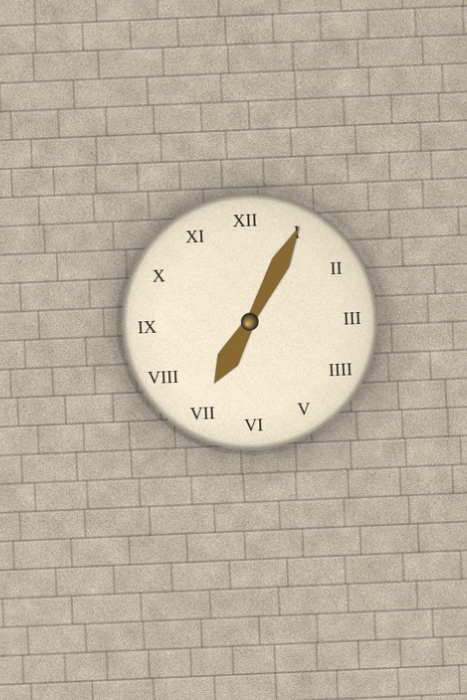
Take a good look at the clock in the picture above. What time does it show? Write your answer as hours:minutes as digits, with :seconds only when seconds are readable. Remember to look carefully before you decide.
7:05
